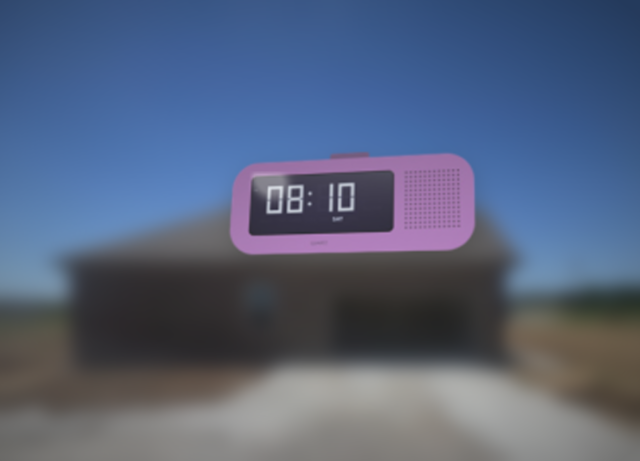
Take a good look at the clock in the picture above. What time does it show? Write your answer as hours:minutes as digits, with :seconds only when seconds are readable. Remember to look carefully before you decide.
8:10
